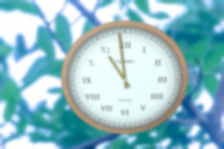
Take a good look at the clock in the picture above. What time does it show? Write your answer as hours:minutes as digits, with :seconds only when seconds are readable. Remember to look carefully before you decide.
10:59
